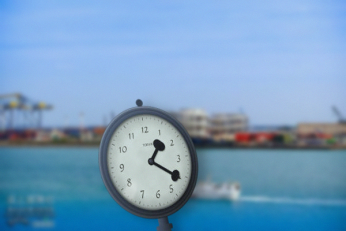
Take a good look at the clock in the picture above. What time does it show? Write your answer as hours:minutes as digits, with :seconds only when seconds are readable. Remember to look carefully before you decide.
1:21
